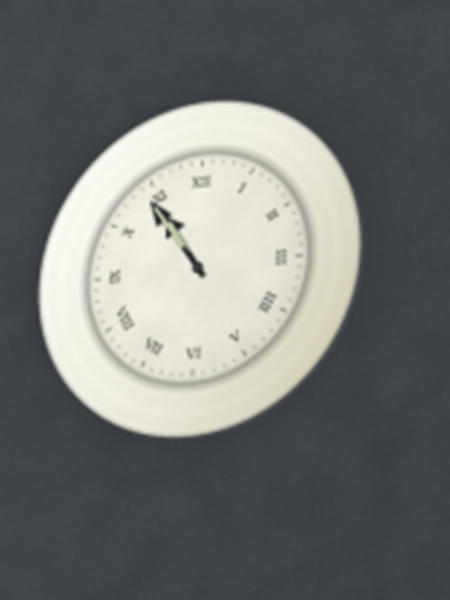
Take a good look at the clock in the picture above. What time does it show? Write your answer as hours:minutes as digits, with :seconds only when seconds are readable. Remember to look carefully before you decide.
10:54
